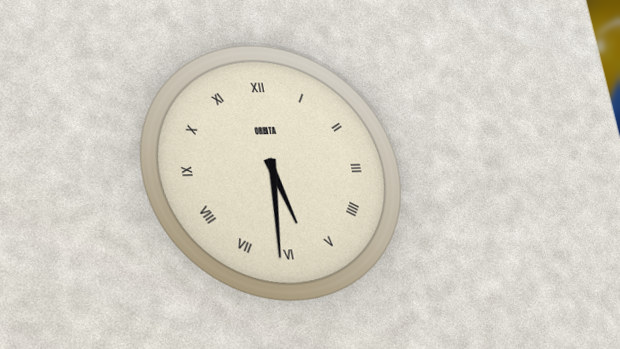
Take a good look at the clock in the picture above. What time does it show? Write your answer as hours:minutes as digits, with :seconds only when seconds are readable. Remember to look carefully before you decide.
5:31
